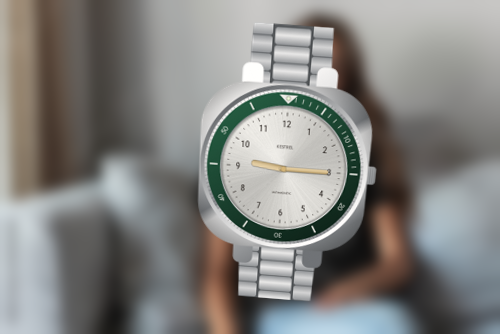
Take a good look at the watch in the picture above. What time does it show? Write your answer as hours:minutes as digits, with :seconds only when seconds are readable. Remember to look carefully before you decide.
9:15
